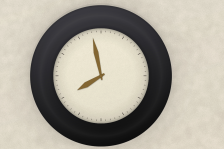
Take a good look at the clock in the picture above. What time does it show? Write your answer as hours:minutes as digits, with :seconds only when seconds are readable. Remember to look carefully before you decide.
7:58
